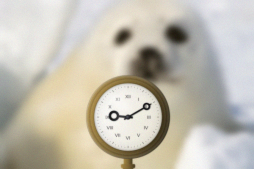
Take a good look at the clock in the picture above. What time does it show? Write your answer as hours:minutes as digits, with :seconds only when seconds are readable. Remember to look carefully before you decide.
9:10
